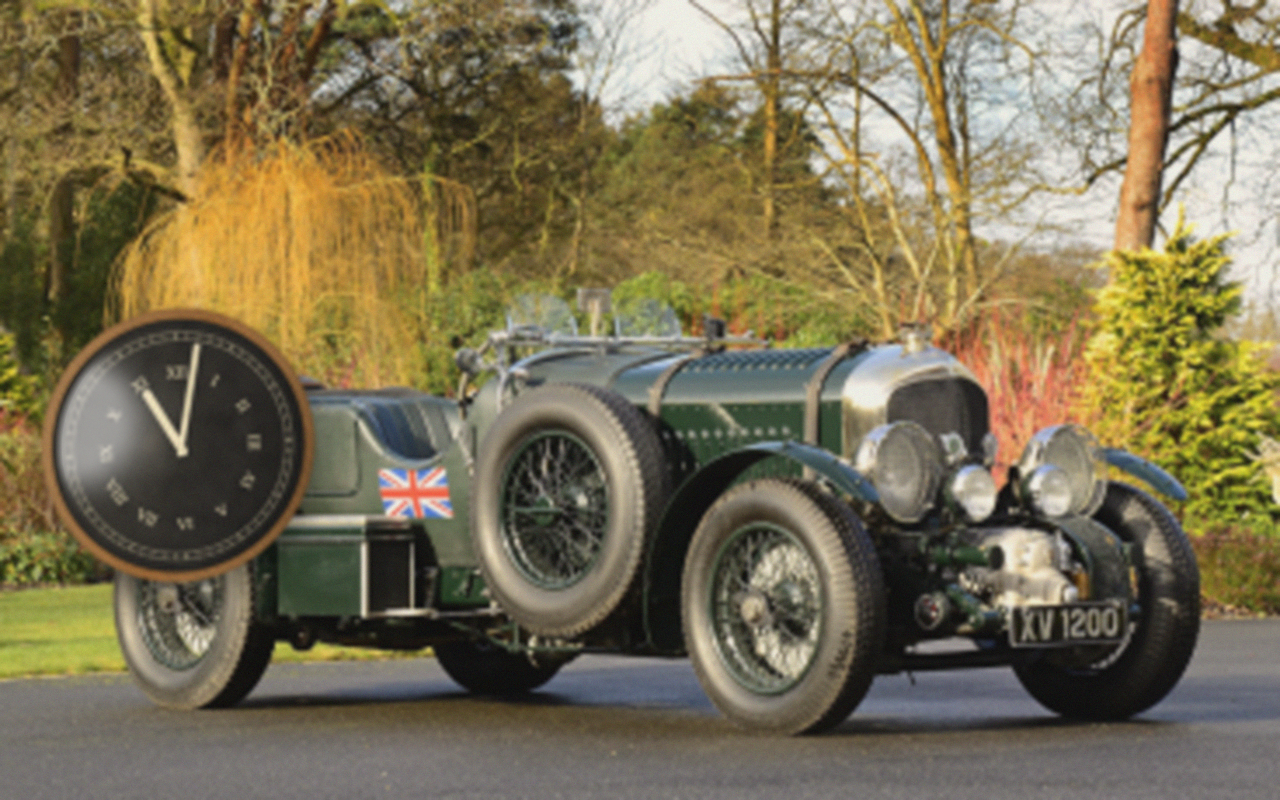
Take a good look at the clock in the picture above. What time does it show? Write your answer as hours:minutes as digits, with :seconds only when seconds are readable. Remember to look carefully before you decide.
11:02
